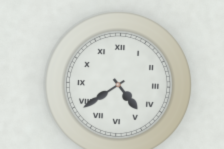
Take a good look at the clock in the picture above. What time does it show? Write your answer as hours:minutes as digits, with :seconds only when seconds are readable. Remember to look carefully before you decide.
4:39
